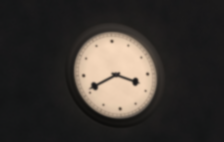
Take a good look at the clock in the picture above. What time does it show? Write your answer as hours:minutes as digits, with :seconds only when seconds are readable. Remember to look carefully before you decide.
3:41
